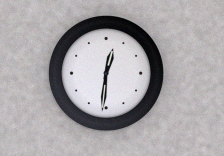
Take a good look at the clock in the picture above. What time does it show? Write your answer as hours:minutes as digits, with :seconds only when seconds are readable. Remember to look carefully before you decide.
12:31
